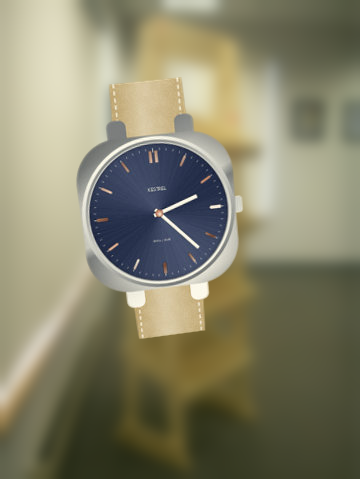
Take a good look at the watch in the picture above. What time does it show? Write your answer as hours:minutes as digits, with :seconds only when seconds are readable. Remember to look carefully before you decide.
2:23
